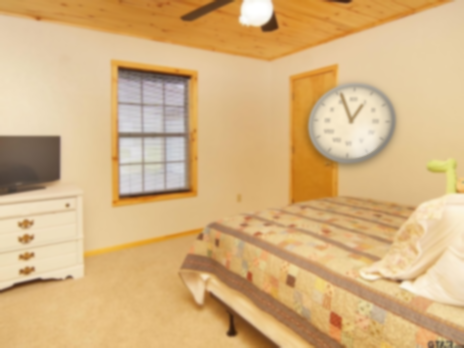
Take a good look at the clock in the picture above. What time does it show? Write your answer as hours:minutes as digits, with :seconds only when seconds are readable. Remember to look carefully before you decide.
12:56
